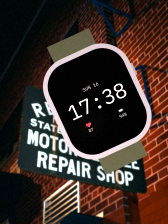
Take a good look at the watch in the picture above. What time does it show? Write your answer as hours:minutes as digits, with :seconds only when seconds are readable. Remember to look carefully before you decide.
17:38
